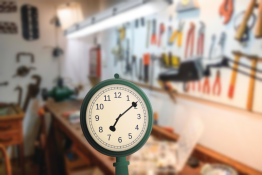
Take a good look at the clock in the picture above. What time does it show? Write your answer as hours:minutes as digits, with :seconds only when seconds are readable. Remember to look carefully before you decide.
7:09
